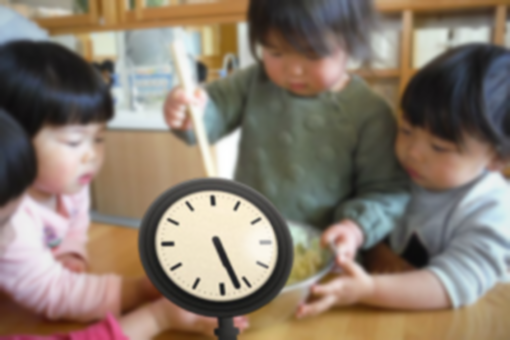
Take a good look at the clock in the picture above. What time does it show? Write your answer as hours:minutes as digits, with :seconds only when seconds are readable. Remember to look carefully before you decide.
5:27
